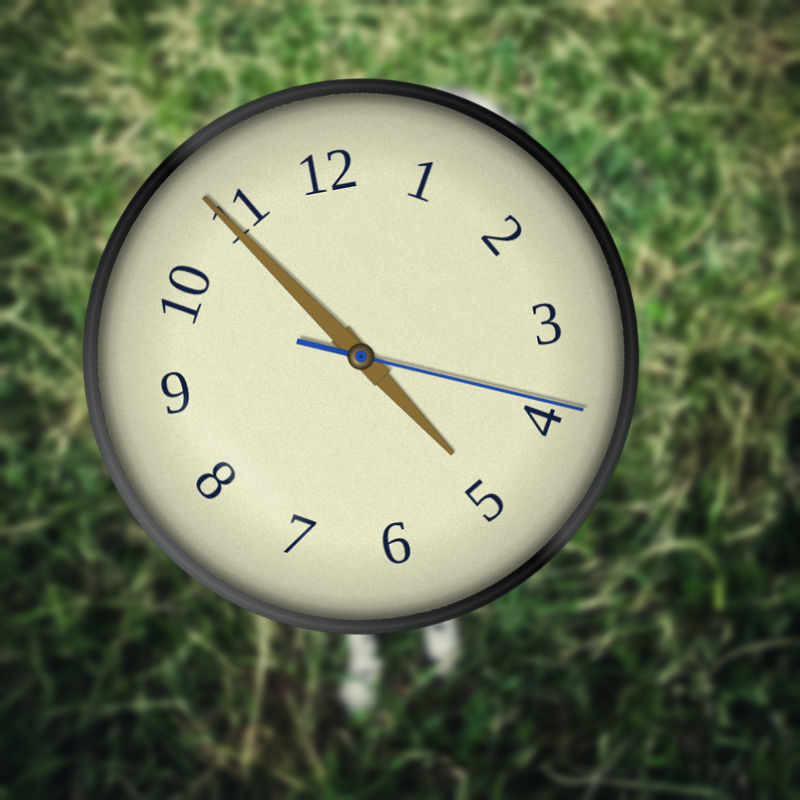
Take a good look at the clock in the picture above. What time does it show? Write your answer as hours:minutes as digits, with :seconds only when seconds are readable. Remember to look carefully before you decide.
4:54:19
